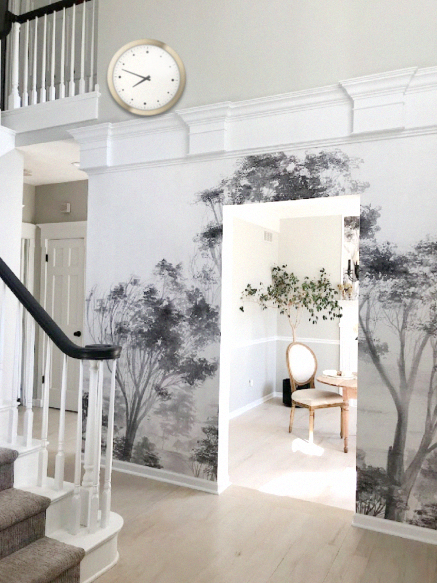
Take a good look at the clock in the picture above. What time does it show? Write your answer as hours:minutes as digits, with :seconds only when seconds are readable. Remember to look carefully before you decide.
7:48
